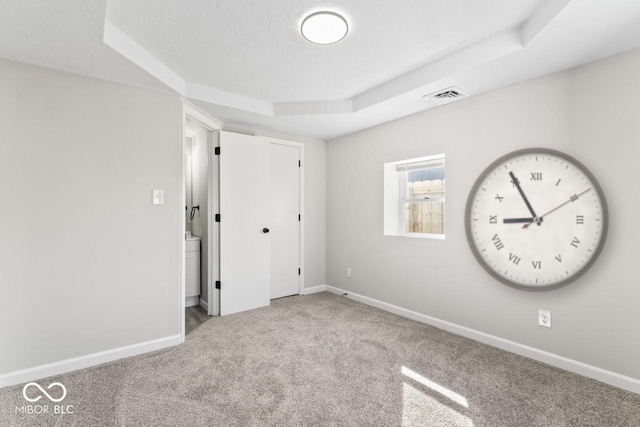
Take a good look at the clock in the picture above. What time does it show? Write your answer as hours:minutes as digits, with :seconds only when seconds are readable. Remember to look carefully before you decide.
8:55:10
